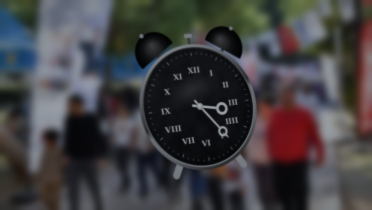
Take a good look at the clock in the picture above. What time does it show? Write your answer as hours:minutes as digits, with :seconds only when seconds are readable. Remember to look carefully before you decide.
3:24
